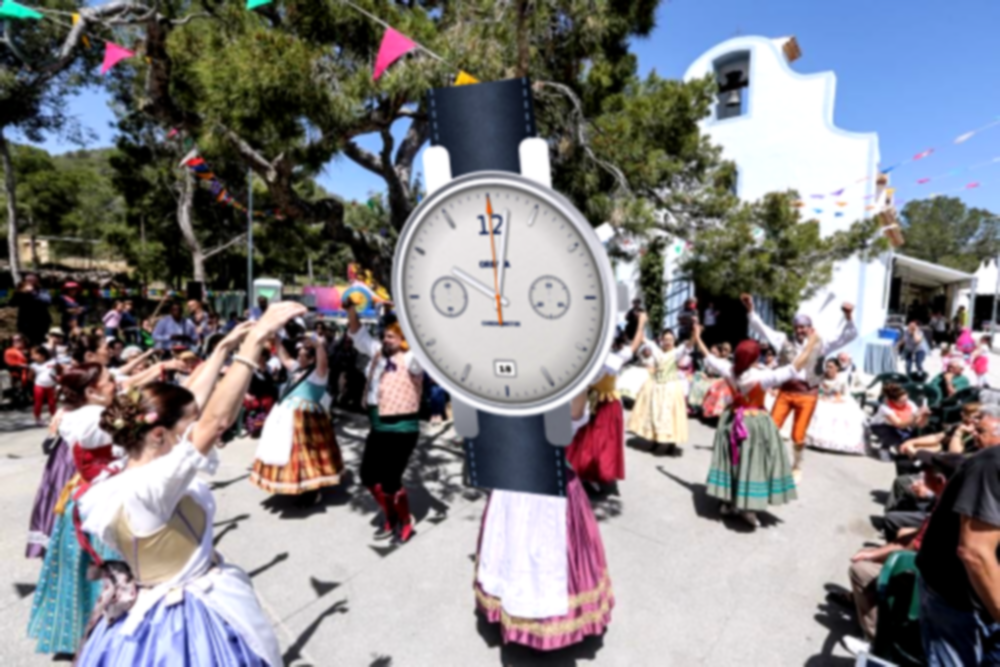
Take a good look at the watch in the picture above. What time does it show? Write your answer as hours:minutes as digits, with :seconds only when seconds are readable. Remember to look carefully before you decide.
10:02
